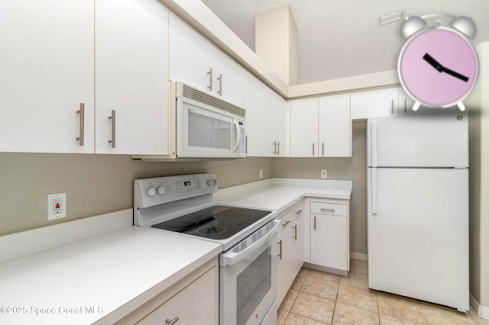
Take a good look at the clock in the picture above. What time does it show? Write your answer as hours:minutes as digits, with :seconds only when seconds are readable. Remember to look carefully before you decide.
10:19
